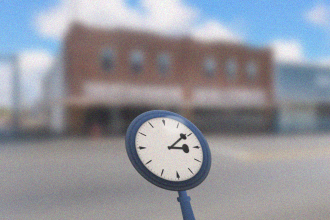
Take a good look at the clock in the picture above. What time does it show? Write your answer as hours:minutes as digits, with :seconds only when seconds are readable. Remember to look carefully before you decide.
3:09
